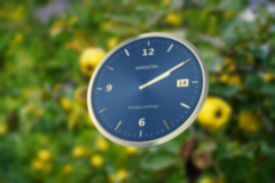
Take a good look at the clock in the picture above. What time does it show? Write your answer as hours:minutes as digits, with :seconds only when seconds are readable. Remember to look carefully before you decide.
2:10
